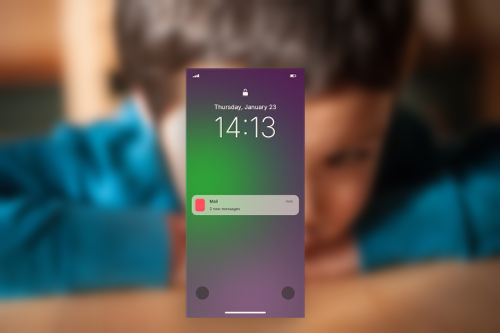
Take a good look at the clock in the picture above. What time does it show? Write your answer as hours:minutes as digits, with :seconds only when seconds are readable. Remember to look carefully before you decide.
14:13
